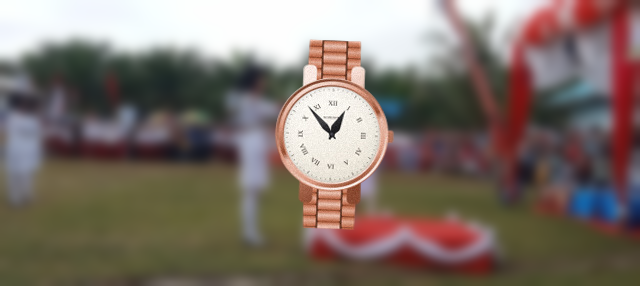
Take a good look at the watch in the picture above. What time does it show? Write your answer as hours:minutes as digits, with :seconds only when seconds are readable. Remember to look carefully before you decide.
12:53
